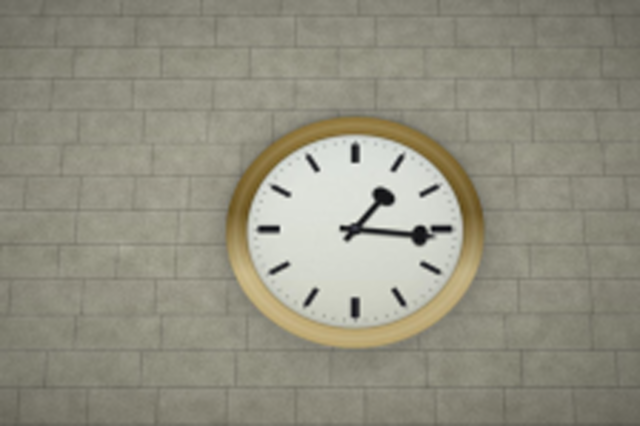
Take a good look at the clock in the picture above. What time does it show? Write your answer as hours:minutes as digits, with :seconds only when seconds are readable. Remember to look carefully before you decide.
1:16
